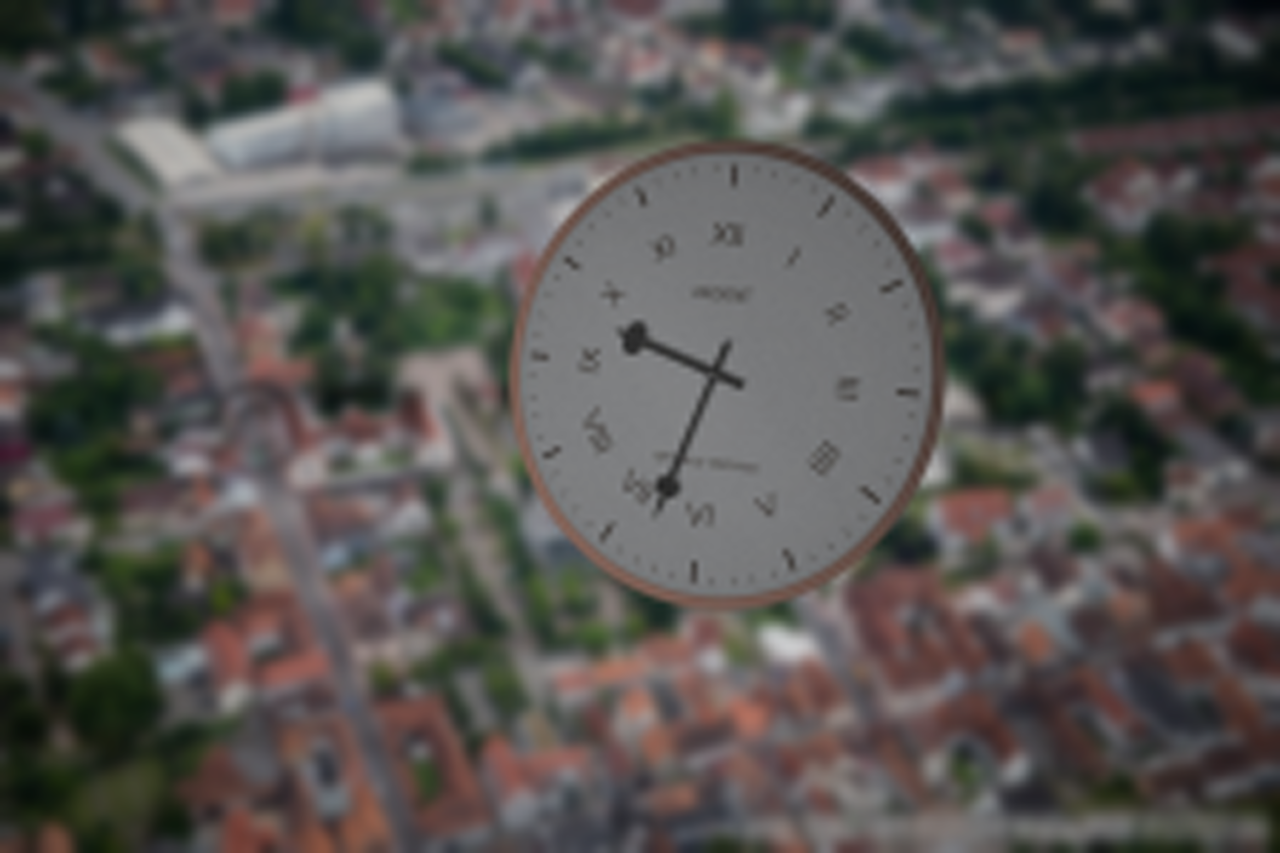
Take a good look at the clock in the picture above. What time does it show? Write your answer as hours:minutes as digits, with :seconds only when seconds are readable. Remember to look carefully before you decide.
9:33
